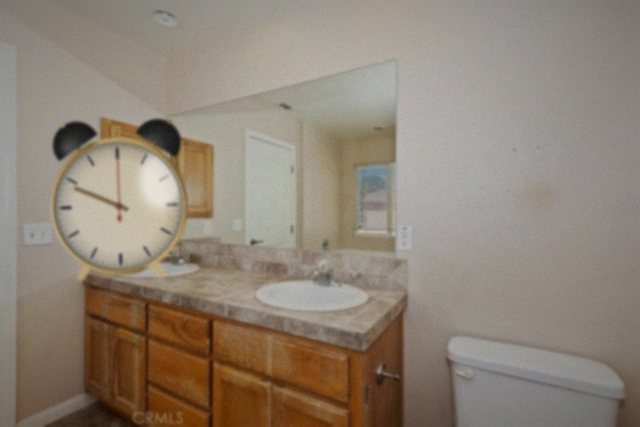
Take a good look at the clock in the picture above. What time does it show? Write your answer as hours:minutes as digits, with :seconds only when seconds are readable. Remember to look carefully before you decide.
9:49:00
